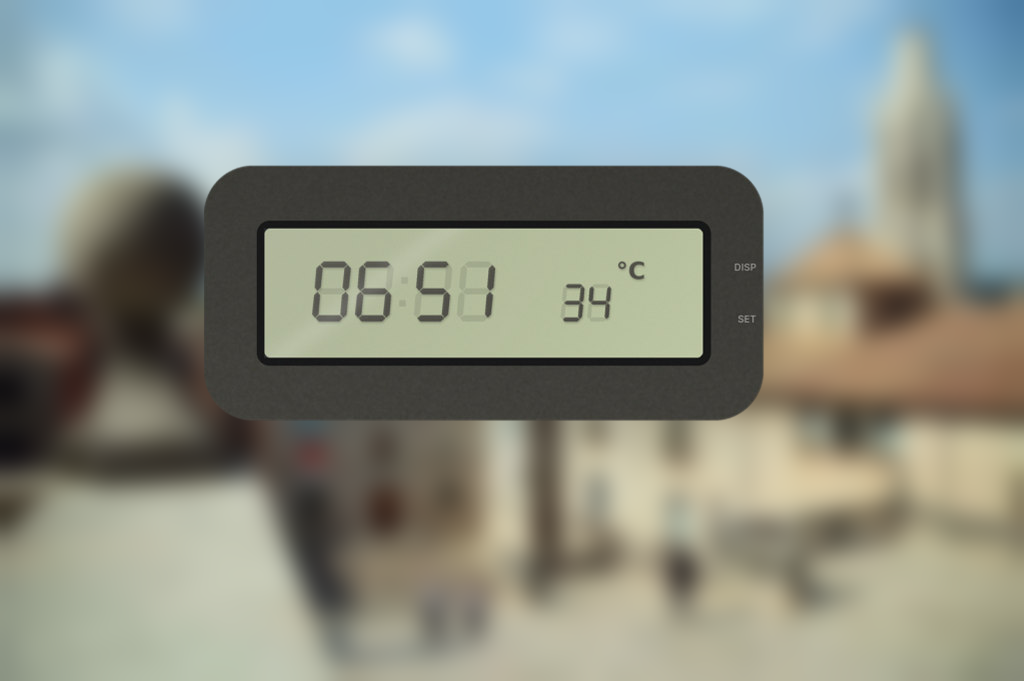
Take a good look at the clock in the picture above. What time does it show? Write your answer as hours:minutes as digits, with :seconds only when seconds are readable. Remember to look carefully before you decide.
6:51
